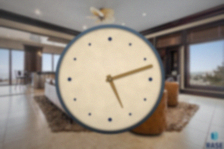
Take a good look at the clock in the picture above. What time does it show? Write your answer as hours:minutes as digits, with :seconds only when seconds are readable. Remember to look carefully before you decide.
5:12
